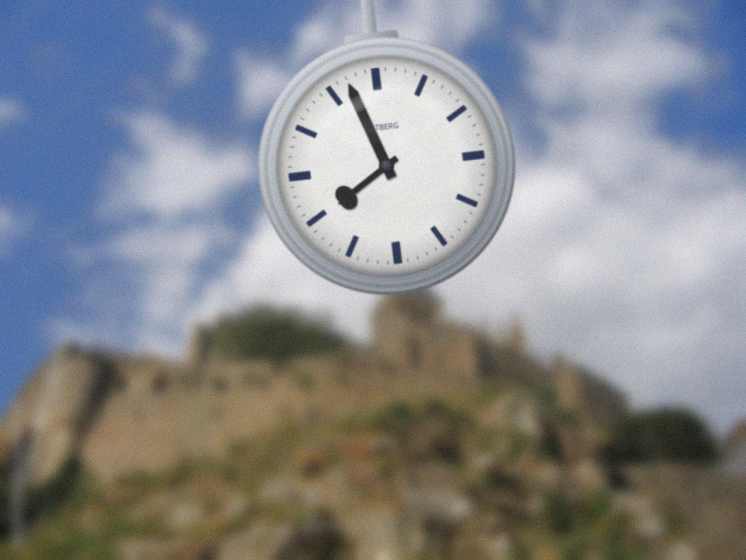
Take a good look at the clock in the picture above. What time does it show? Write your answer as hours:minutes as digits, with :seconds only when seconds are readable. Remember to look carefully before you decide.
7:57
